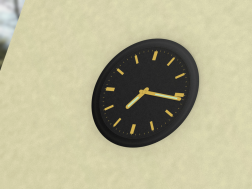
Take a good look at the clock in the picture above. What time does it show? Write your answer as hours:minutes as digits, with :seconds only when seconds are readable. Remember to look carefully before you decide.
7:16
